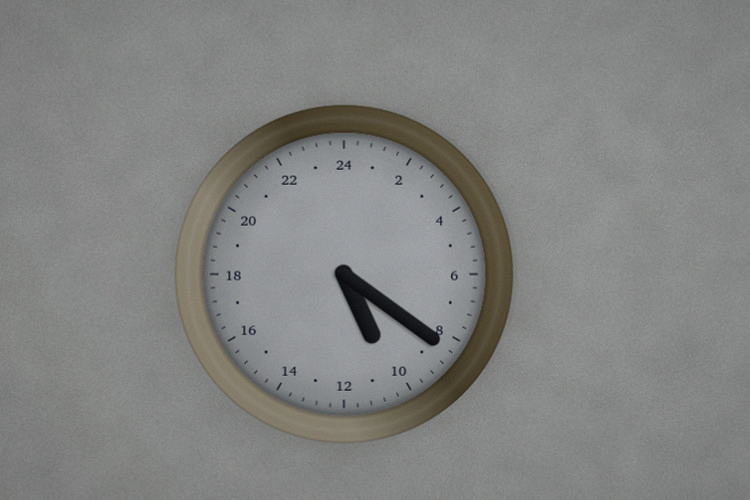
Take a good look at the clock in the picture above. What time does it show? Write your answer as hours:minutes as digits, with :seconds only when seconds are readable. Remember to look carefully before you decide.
10:21
